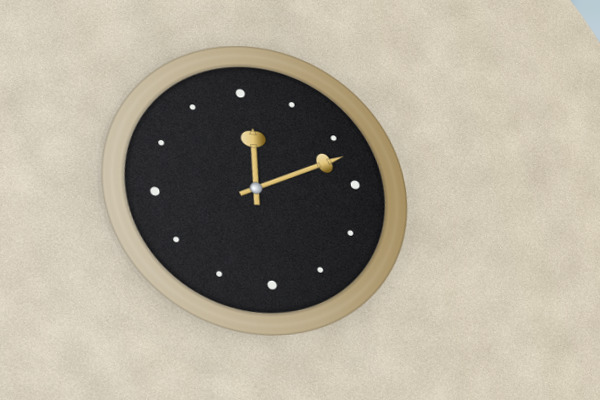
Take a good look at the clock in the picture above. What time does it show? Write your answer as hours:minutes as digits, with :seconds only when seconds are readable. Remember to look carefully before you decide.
12:12
